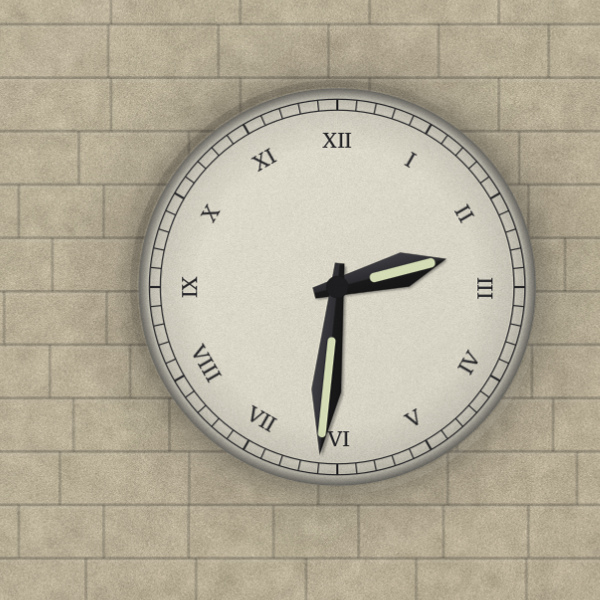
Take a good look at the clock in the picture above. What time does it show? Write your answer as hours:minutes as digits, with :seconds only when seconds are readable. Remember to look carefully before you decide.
2:31
